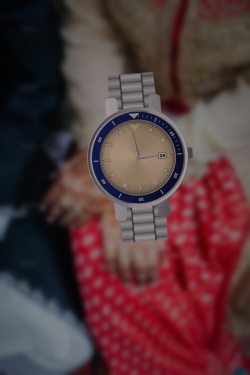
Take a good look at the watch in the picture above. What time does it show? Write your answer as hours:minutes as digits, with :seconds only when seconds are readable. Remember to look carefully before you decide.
2:59
